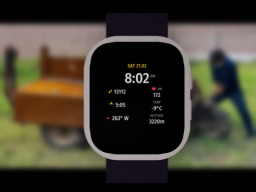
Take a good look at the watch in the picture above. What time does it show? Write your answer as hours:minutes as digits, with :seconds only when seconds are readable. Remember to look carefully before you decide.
8:02
